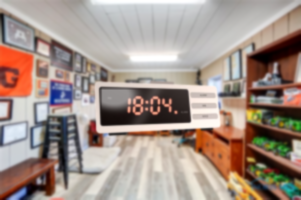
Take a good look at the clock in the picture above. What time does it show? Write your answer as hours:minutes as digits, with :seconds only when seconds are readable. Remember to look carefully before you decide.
18:04
